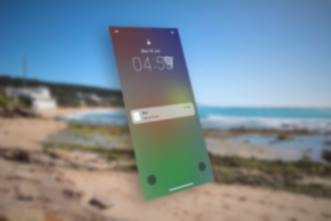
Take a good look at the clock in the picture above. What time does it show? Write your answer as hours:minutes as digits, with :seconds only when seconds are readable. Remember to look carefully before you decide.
4:59
